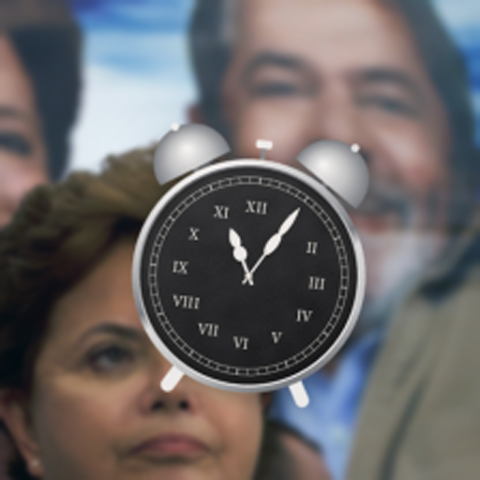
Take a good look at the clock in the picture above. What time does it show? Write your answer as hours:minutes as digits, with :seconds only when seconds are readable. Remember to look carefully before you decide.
11:05
